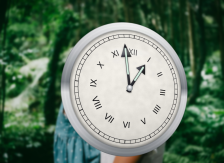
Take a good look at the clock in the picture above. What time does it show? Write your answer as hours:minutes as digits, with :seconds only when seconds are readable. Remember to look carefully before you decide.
12:58
